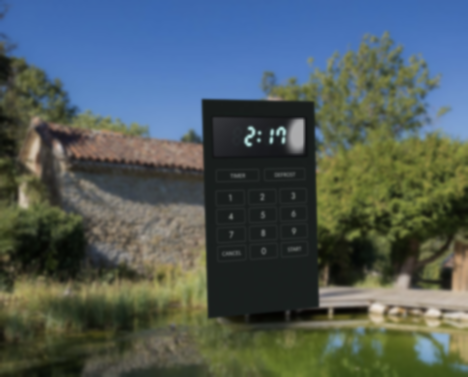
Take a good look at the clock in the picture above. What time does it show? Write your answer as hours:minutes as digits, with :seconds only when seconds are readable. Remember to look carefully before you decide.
2:17
